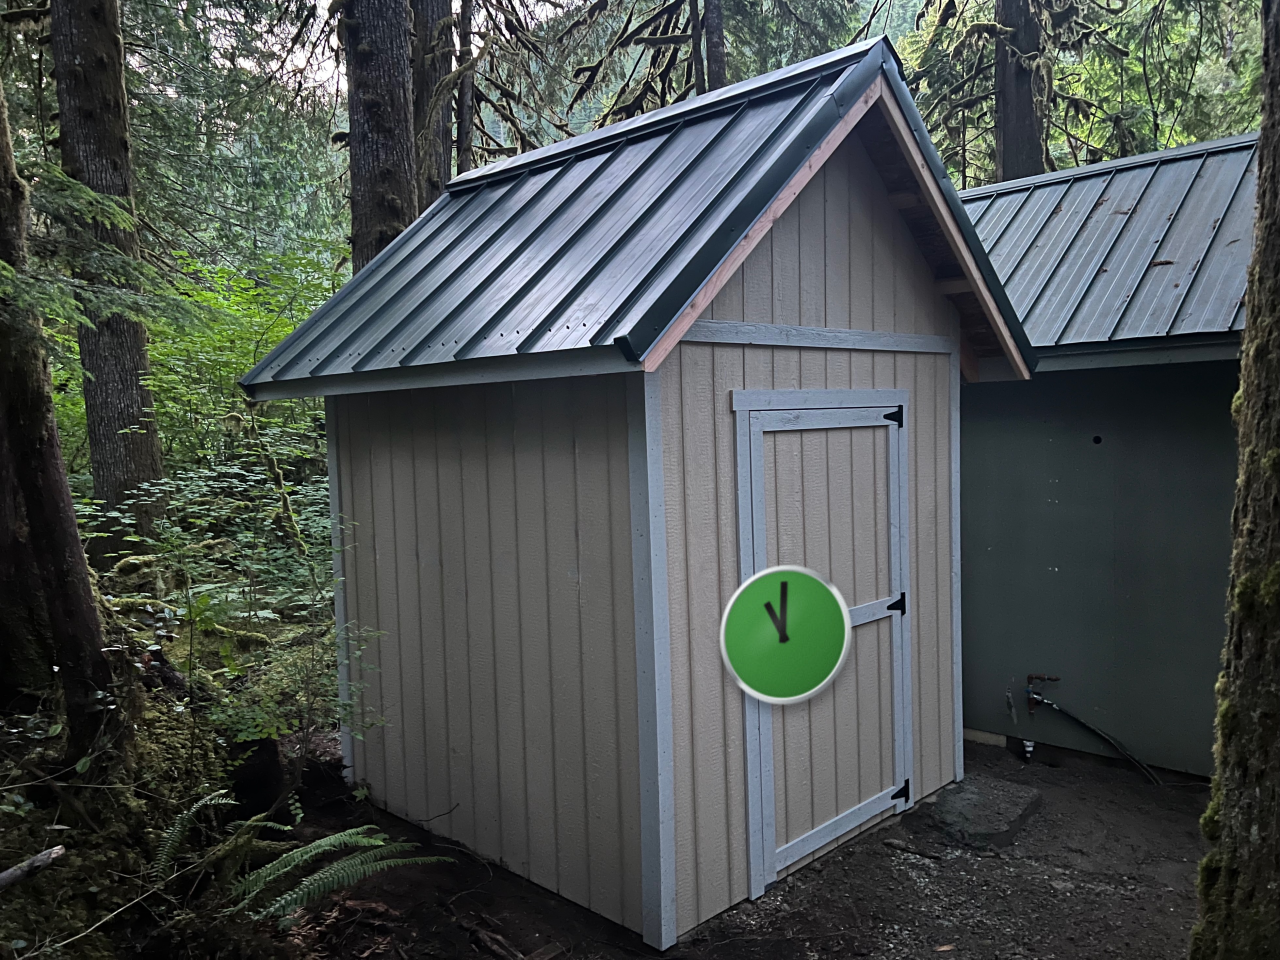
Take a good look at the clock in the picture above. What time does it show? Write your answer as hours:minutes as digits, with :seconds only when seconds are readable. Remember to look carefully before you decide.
11:00
